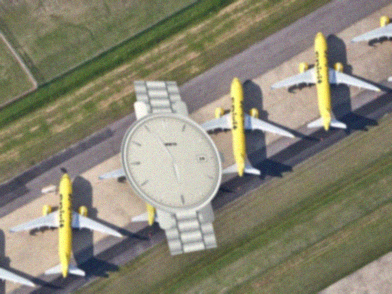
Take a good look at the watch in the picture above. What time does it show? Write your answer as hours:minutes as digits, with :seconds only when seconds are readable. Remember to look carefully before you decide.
5:56
